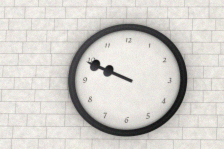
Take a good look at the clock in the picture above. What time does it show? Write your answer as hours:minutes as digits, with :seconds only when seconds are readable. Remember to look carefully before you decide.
9:49
